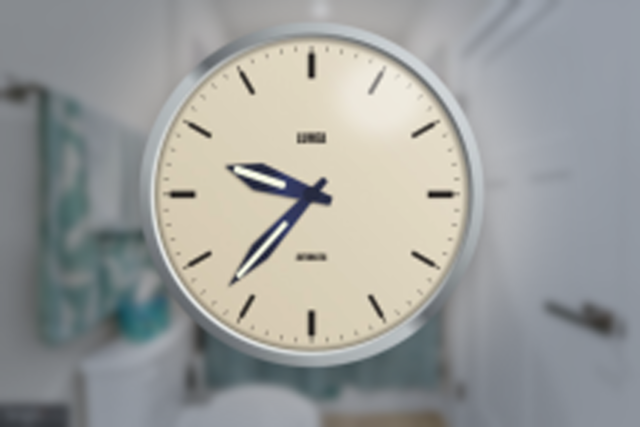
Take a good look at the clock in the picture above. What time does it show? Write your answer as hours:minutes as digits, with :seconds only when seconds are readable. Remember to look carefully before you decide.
9:37
